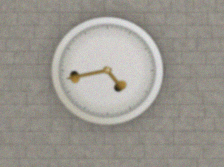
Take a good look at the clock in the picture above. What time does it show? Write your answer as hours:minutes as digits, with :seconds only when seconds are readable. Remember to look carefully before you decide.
4:43
